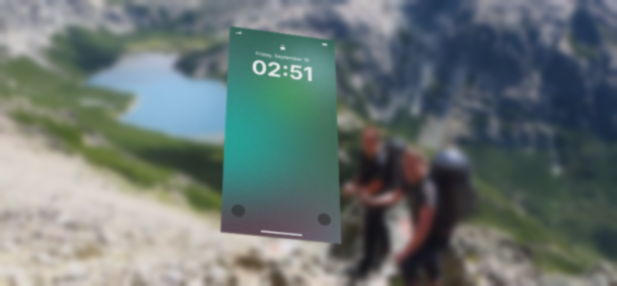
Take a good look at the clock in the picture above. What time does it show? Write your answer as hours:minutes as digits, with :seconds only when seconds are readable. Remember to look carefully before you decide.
2:51
